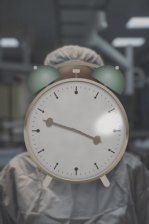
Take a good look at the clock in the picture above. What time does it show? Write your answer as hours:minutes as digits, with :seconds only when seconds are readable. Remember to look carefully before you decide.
3:48
